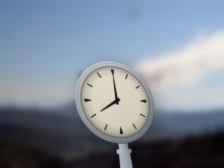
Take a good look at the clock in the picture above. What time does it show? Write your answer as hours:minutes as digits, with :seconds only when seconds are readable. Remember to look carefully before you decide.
8:00
